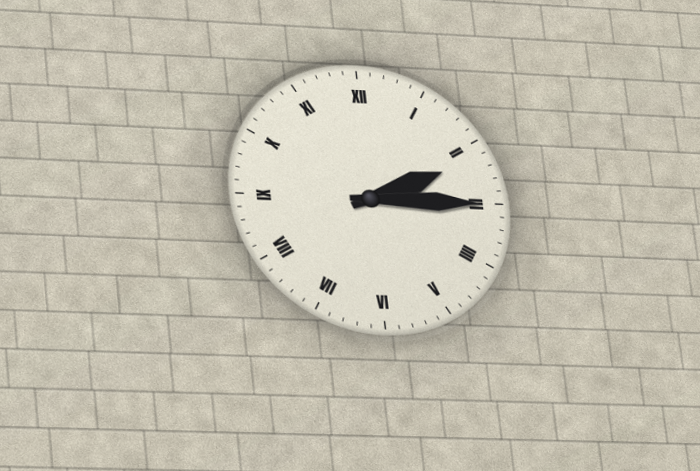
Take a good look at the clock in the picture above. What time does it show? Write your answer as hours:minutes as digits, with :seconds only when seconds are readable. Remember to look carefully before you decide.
2:15
